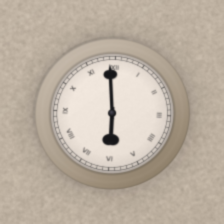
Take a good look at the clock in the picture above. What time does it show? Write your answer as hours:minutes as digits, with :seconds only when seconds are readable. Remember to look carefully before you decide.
5:59
